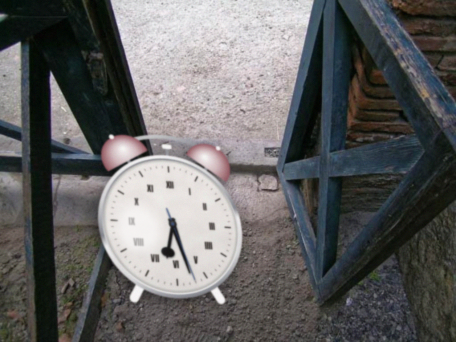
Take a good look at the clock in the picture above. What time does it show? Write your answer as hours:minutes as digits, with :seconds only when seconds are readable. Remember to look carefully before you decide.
6:27:27
